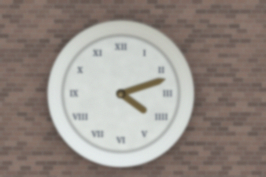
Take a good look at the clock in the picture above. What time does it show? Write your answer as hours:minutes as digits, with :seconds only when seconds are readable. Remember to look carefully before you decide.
4:12
